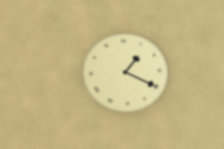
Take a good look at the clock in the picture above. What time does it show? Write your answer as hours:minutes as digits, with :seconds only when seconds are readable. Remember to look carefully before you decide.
1:20
